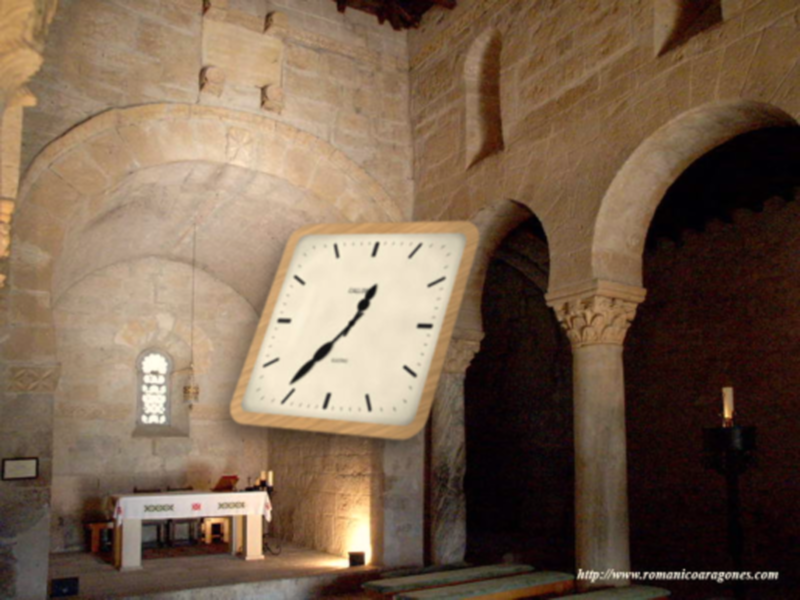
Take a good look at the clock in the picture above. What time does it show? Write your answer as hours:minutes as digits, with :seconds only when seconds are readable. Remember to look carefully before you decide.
12:36
